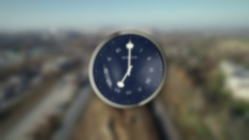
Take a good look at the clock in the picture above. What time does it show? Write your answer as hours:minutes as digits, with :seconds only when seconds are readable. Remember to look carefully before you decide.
7:00
